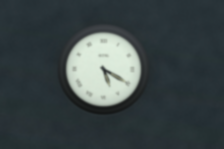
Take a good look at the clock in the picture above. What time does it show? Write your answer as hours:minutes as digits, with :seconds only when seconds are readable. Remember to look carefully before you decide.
5:20
